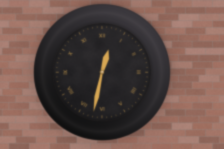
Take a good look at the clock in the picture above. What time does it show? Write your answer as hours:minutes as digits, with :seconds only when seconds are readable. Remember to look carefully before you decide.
12:32
